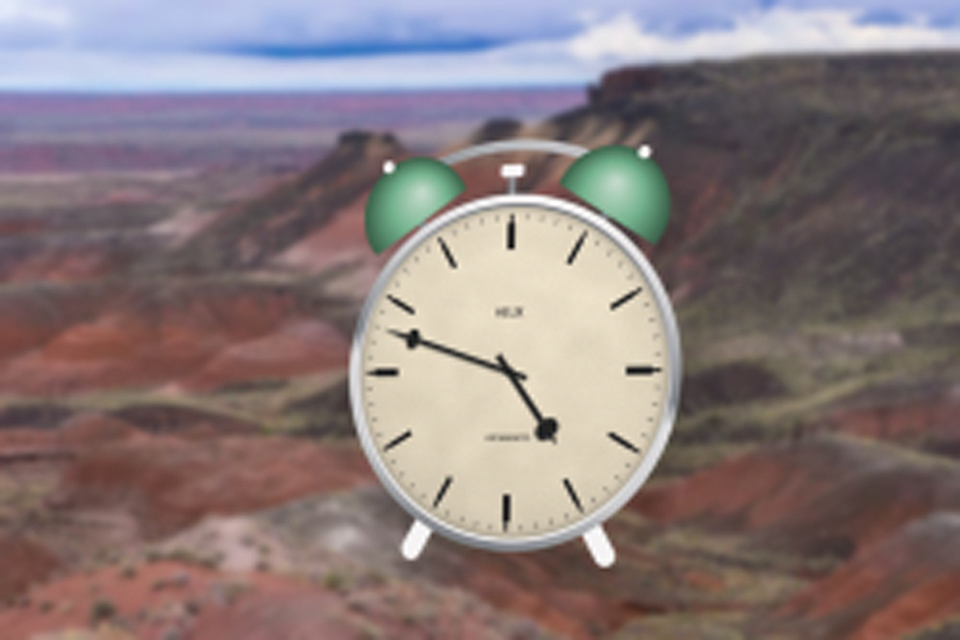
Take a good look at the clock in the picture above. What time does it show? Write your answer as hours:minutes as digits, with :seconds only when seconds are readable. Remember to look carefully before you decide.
4:48
